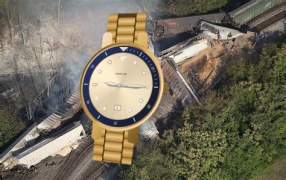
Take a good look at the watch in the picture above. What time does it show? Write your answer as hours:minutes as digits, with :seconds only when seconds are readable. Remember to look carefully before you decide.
9:15
